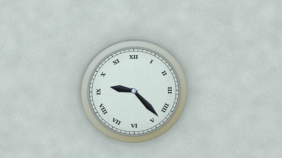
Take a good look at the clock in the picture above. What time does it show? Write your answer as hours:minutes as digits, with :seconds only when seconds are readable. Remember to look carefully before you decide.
9:23
